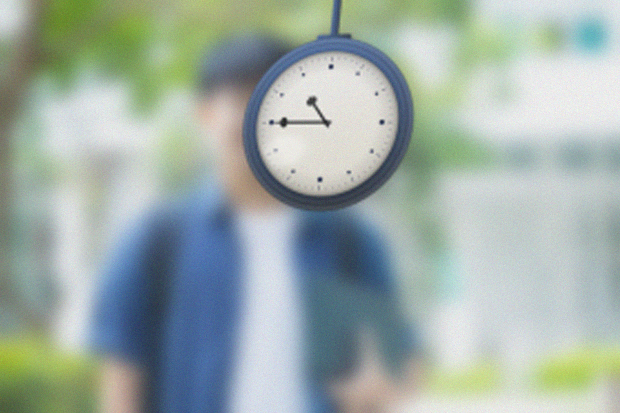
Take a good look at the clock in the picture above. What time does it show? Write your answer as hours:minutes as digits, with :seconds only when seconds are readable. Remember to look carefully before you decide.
10:45
